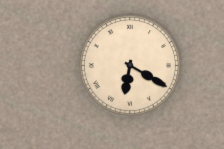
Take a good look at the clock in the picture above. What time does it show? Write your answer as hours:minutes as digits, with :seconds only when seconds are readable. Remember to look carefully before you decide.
6:20
